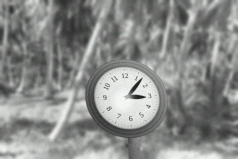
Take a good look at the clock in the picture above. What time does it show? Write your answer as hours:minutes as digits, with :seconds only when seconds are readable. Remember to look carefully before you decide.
3:07
